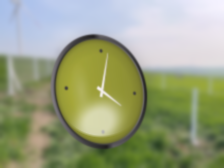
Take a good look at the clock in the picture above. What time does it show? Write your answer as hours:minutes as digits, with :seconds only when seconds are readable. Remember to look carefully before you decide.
4:02
